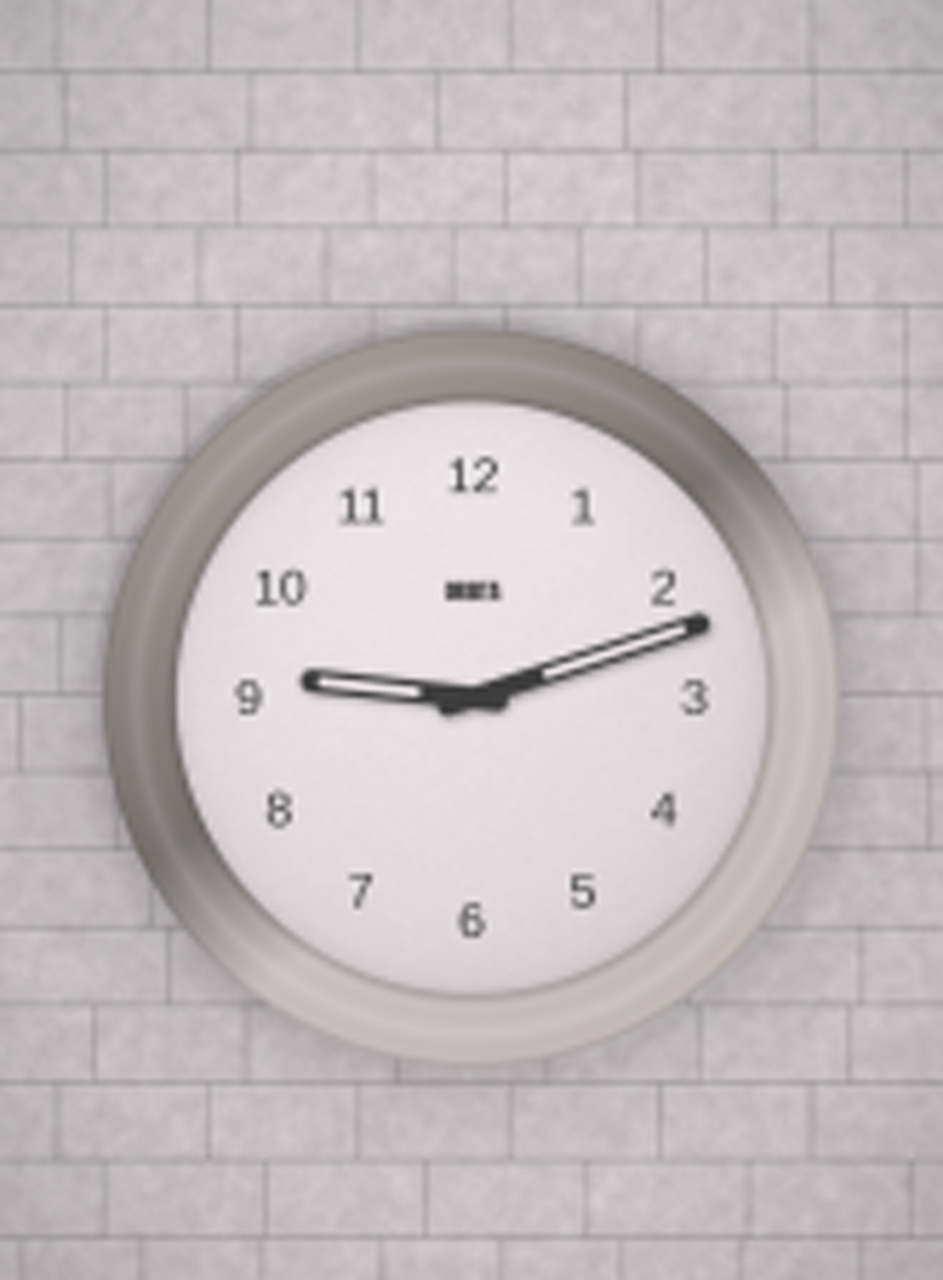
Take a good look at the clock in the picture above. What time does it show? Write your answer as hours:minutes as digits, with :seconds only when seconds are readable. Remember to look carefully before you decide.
9:12
